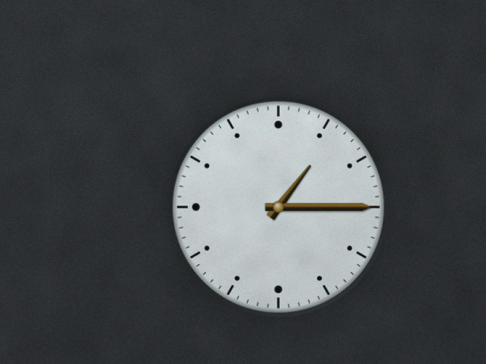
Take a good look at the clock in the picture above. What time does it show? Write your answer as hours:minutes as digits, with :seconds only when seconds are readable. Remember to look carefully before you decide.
1:15
